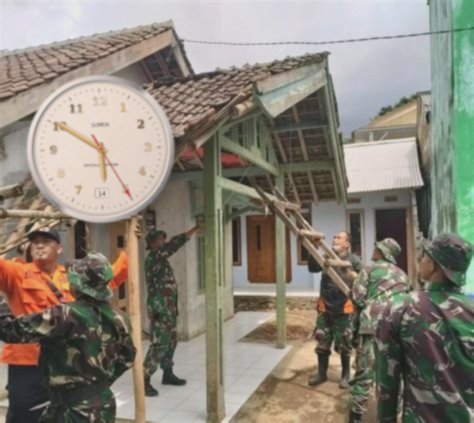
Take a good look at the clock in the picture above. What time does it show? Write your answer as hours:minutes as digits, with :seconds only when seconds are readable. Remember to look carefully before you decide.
5:50:25
